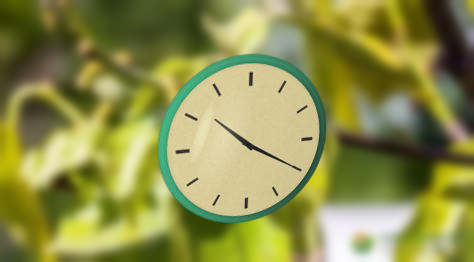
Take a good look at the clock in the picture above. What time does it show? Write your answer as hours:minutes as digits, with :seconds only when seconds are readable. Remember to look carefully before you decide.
10:20
